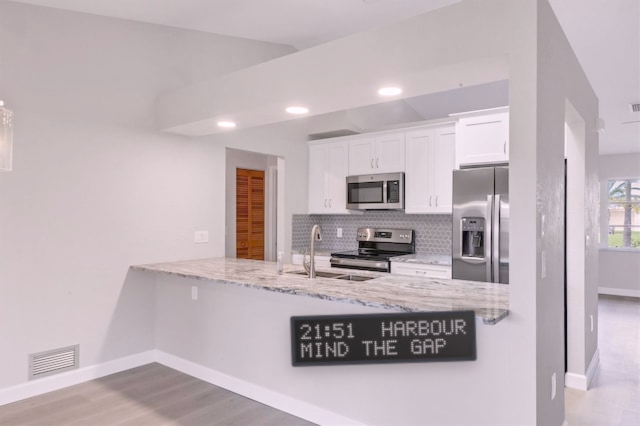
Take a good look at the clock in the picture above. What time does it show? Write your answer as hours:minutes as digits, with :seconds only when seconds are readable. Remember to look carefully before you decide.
21:51
